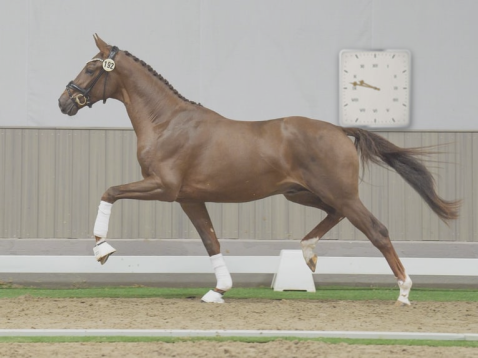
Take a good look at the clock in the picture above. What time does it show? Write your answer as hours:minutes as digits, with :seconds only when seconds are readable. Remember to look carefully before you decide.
9:47
